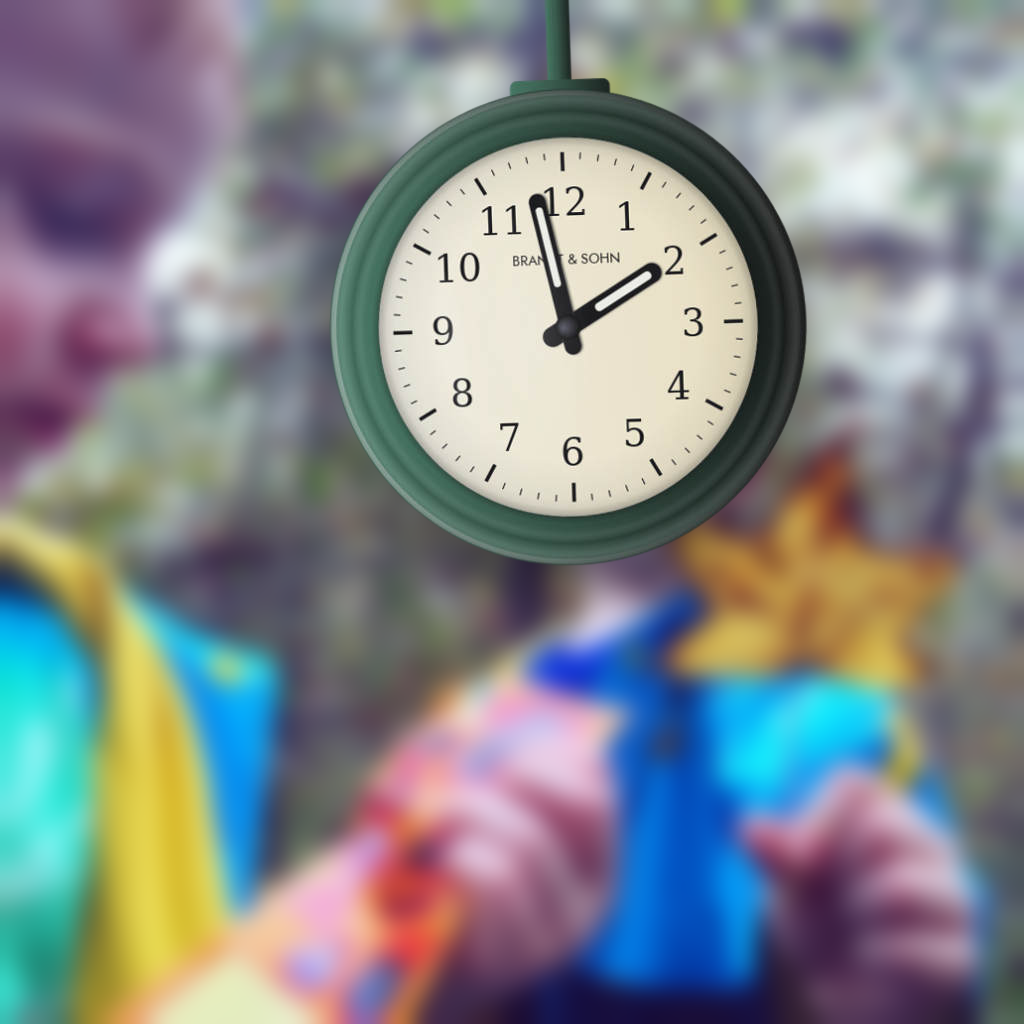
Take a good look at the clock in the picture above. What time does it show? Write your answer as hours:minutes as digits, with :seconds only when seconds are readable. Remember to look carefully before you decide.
1:58
